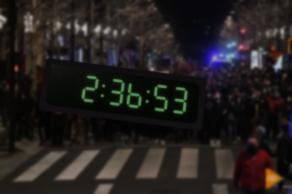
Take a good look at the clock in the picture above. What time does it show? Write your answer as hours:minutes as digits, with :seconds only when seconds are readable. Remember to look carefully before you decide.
2:36:53
